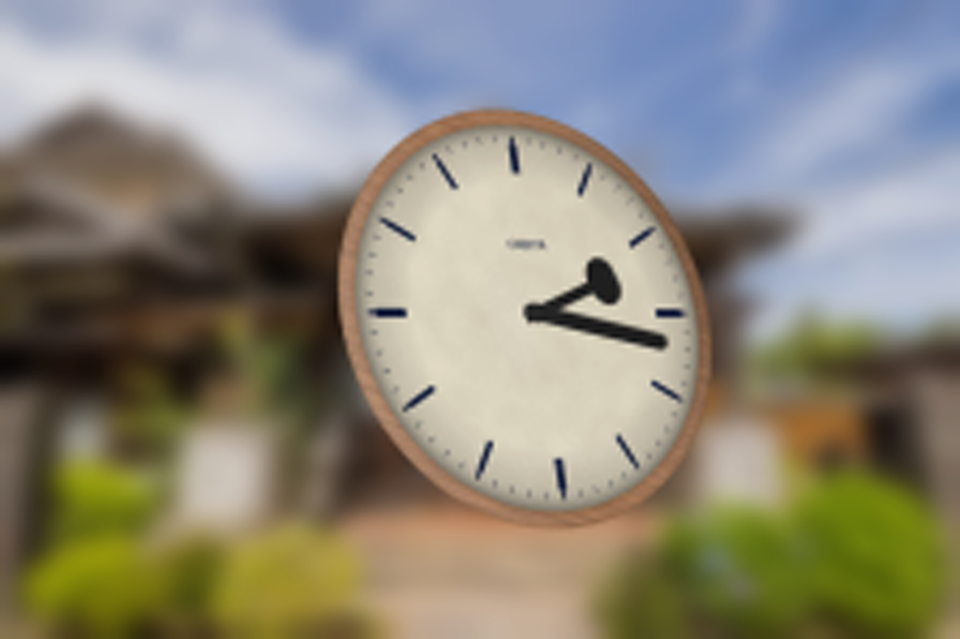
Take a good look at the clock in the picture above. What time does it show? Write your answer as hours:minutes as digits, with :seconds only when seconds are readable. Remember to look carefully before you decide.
2:17
